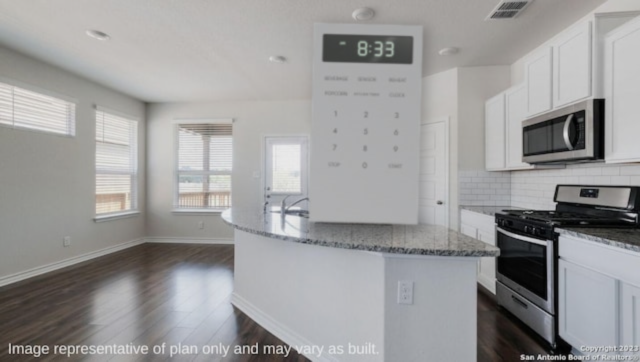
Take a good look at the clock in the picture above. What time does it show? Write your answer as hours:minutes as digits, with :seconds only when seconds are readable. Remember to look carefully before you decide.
8:33
